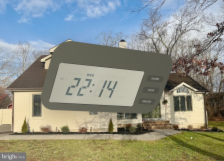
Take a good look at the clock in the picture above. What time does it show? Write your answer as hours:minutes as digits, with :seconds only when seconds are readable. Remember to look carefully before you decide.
22:14
